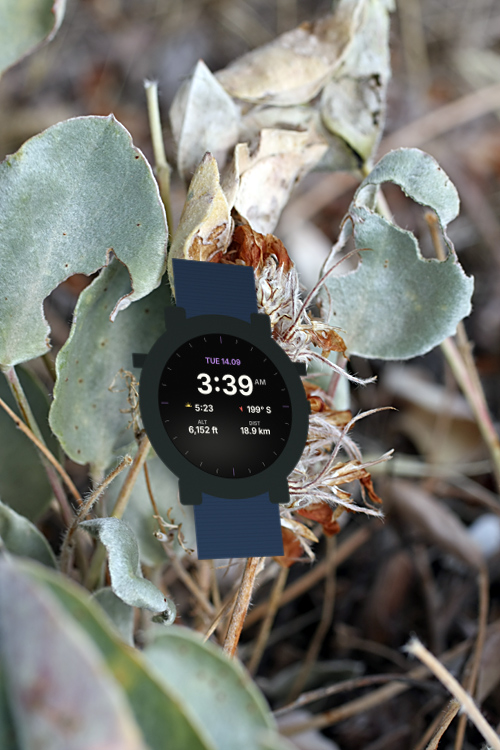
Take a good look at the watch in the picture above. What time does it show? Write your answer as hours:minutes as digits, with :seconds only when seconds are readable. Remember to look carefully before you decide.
3:39
